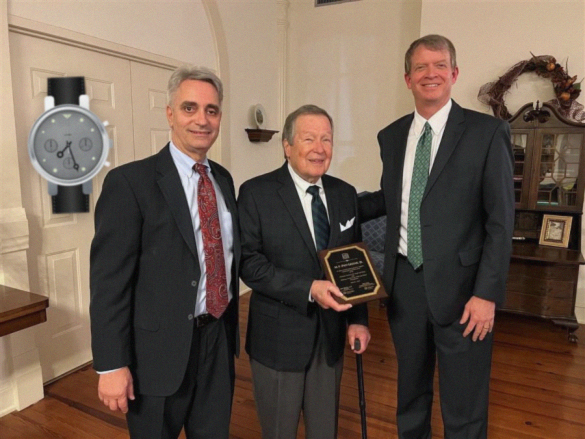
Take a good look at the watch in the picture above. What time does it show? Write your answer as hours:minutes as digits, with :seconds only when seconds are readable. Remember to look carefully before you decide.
7:27
